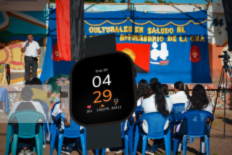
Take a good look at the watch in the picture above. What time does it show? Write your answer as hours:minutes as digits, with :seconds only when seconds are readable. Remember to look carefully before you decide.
4:29
